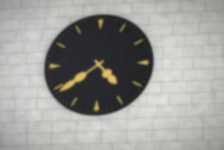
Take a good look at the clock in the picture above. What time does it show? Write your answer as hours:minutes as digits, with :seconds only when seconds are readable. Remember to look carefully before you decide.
4:39
